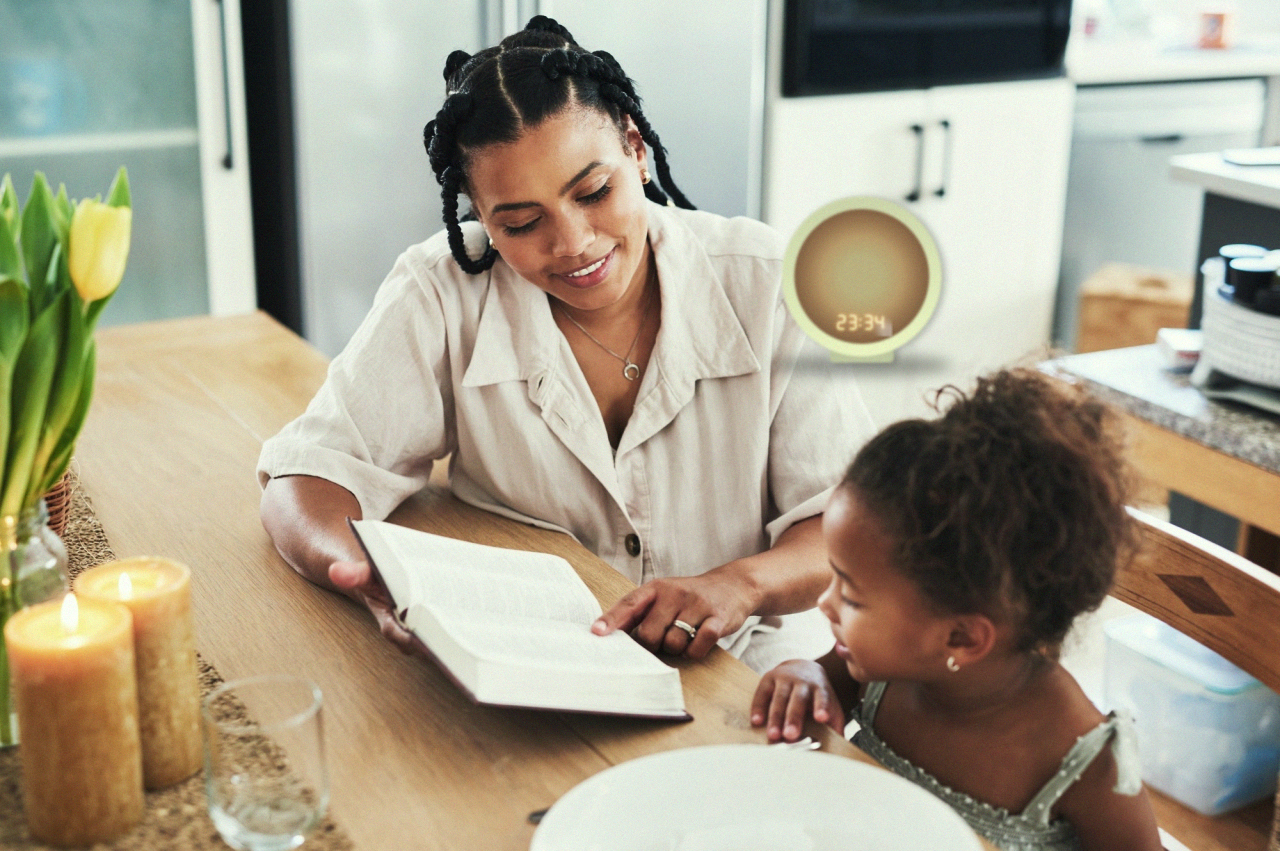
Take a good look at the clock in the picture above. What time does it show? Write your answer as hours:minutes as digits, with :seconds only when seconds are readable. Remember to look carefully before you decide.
23:34
